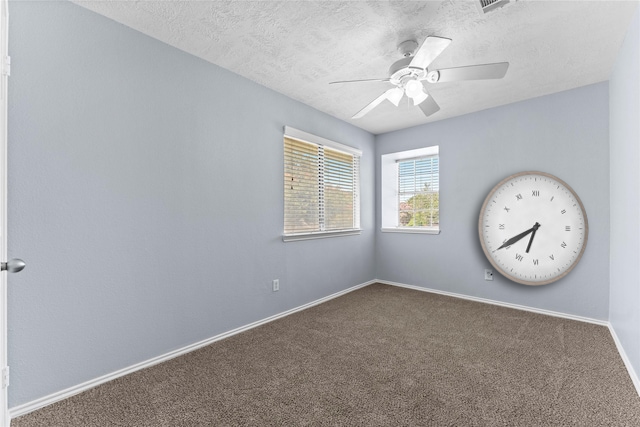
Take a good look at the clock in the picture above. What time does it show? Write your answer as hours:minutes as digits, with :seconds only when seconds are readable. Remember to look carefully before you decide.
6:40
